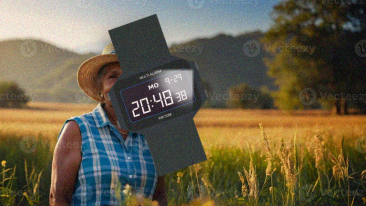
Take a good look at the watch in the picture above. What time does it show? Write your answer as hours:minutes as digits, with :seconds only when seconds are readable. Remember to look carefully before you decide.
20:48:38
